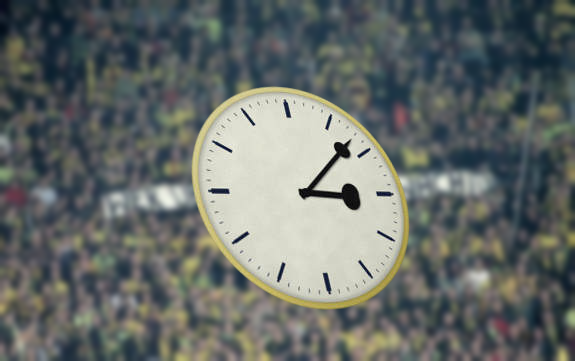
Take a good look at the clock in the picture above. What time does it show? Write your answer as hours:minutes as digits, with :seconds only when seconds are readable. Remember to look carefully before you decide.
3:08
